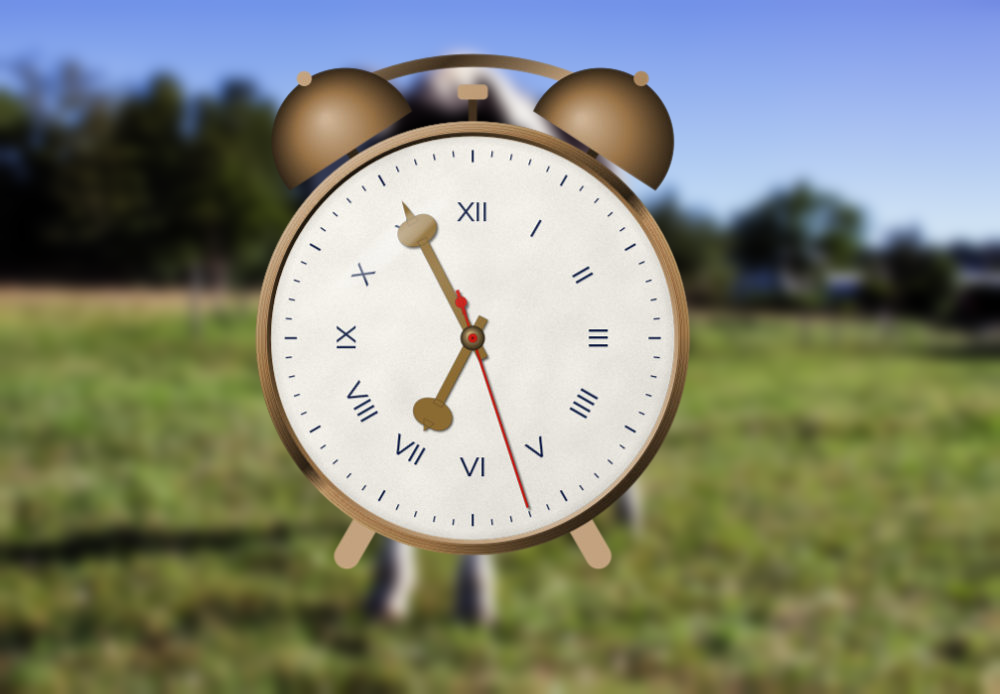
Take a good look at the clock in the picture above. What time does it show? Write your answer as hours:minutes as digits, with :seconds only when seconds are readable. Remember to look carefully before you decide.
6:55:27
